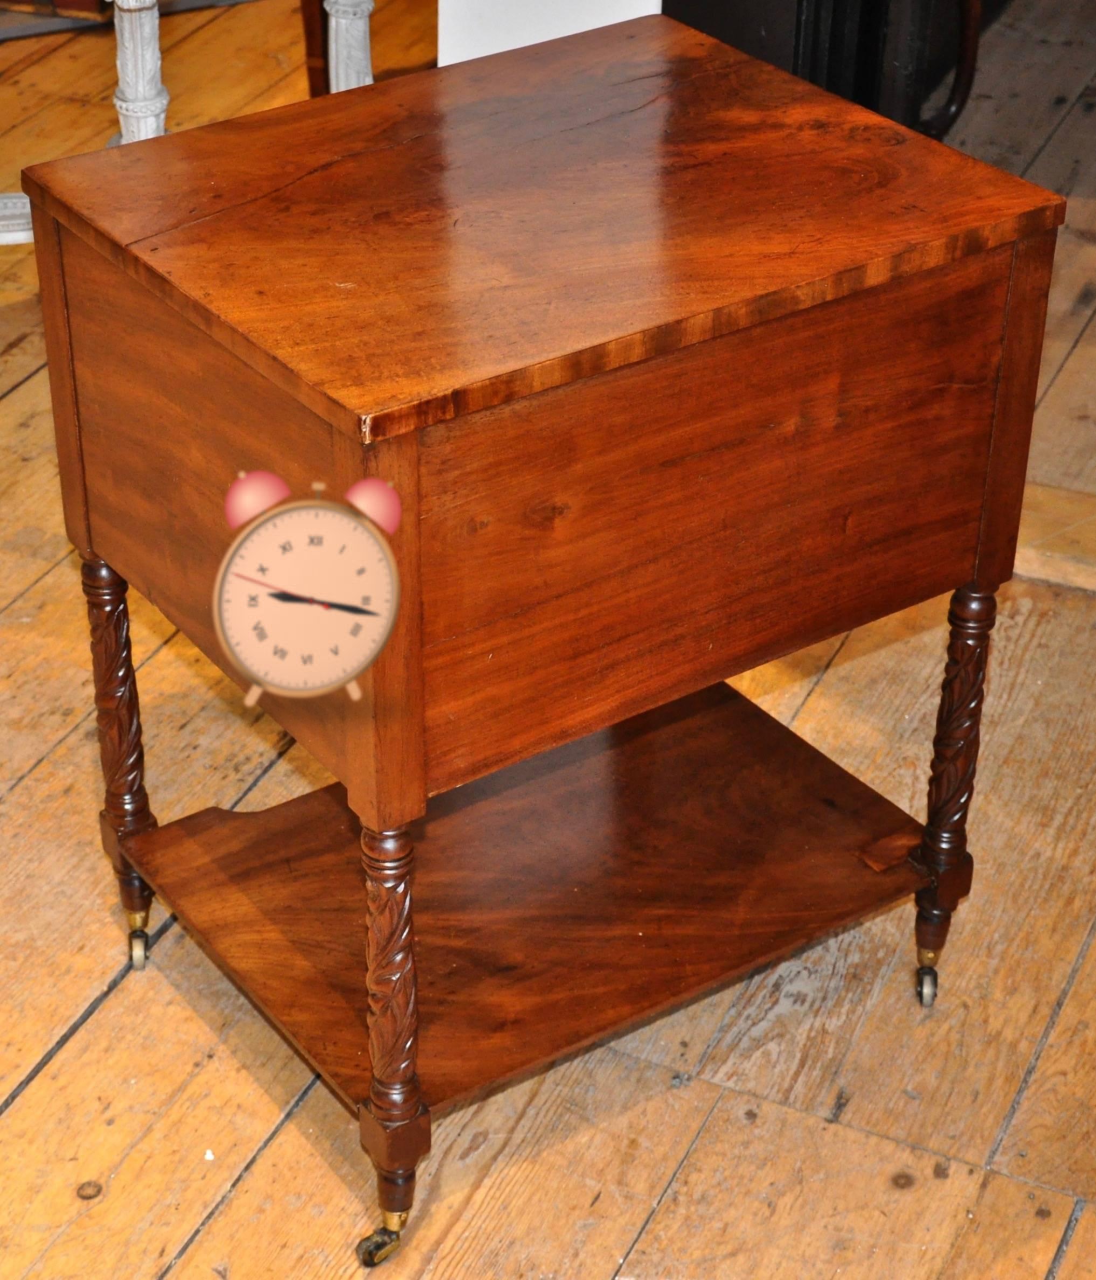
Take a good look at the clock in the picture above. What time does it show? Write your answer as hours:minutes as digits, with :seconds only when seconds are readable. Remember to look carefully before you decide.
9:16:48
